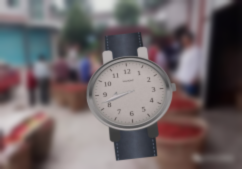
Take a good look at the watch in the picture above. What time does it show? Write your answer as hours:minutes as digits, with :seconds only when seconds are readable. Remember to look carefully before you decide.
8:42
